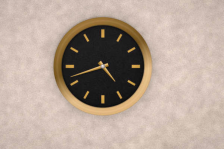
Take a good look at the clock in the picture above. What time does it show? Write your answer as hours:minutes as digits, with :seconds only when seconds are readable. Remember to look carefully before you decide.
4:42
